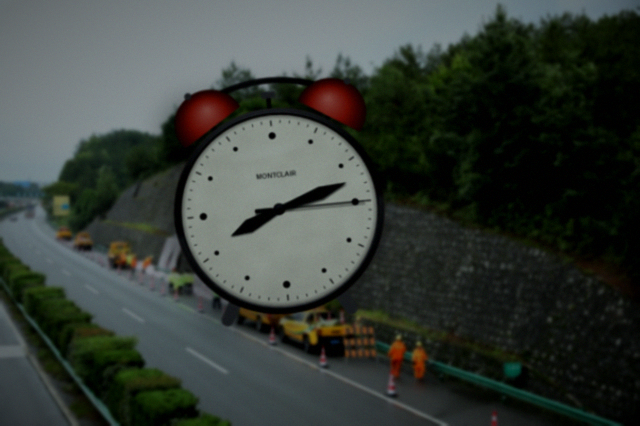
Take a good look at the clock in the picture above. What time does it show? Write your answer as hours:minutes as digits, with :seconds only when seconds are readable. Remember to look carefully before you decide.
8:12:15
